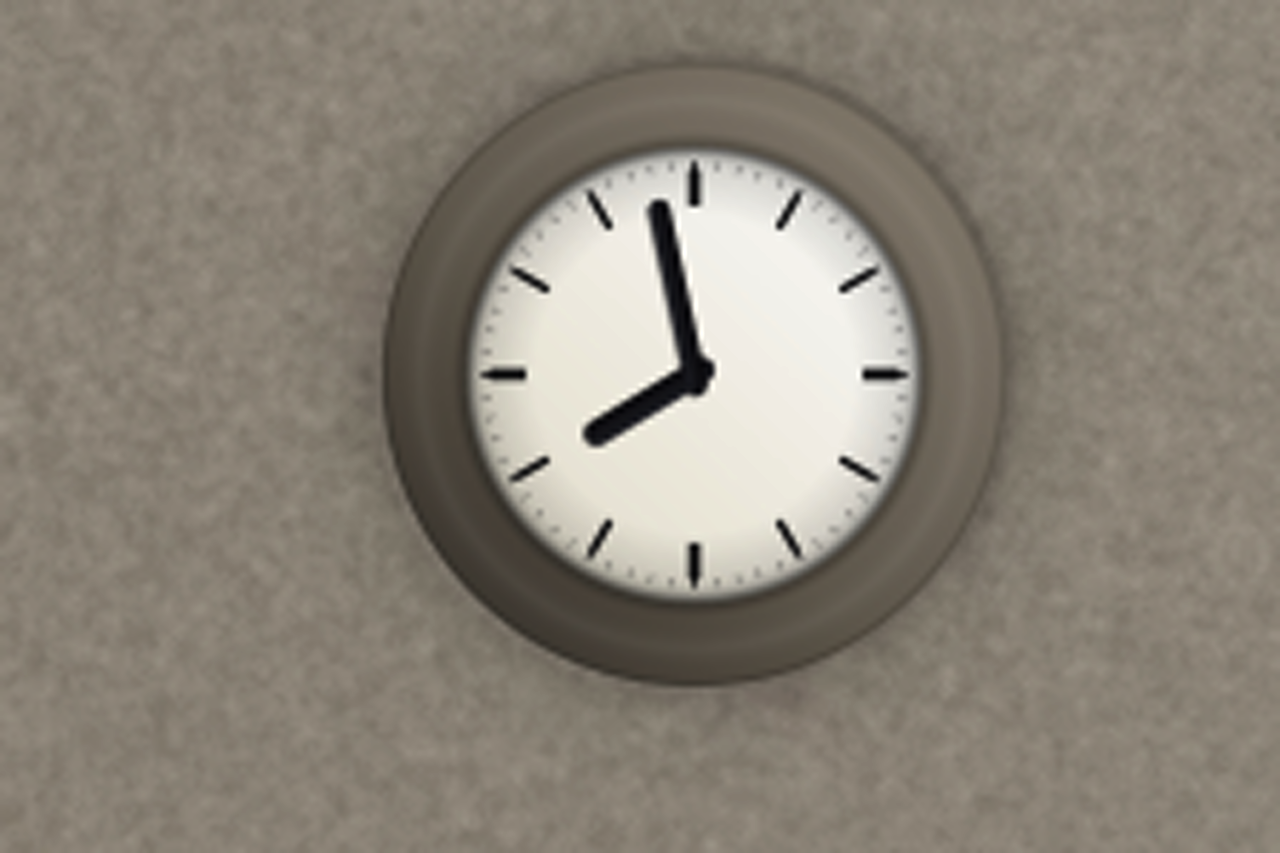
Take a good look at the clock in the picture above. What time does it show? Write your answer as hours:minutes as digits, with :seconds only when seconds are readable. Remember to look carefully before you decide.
7:58
